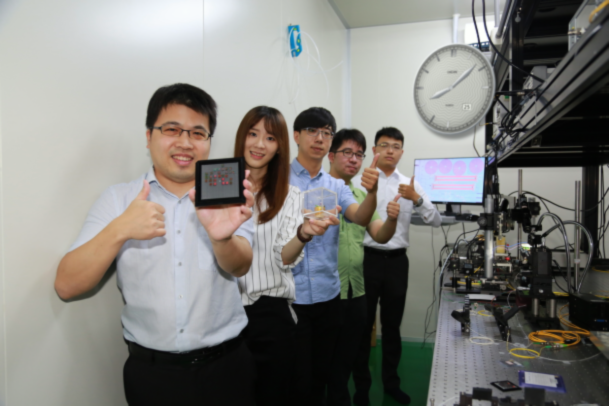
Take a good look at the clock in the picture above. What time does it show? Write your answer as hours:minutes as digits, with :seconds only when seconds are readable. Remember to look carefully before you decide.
8:08
